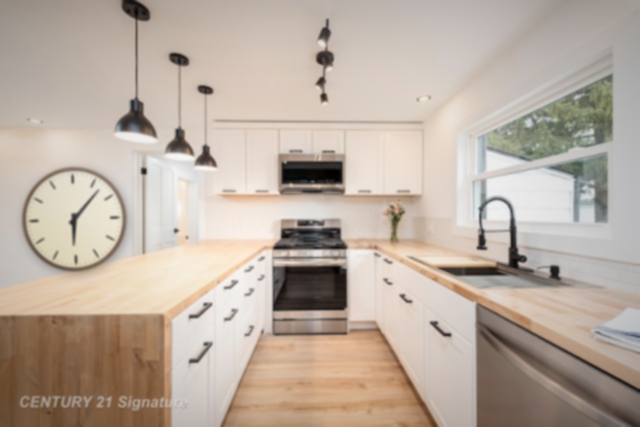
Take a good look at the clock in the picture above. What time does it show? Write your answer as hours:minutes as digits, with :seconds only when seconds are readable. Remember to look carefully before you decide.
6:07
